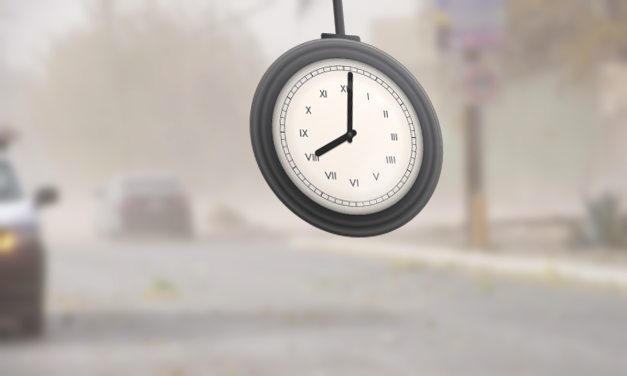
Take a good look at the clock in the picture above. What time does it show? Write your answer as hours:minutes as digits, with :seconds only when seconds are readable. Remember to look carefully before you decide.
8:01
